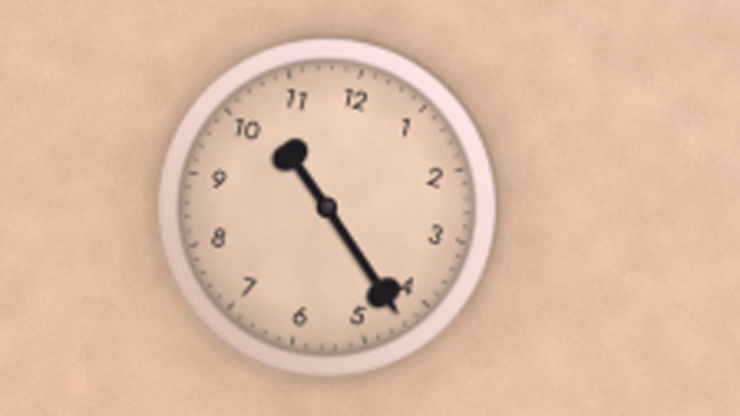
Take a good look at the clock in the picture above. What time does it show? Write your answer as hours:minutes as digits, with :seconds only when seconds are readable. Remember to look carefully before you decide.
10:22
